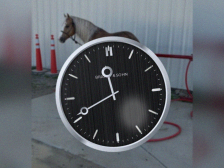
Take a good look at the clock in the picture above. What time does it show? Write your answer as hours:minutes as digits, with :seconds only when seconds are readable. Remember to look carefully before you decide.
11:41
